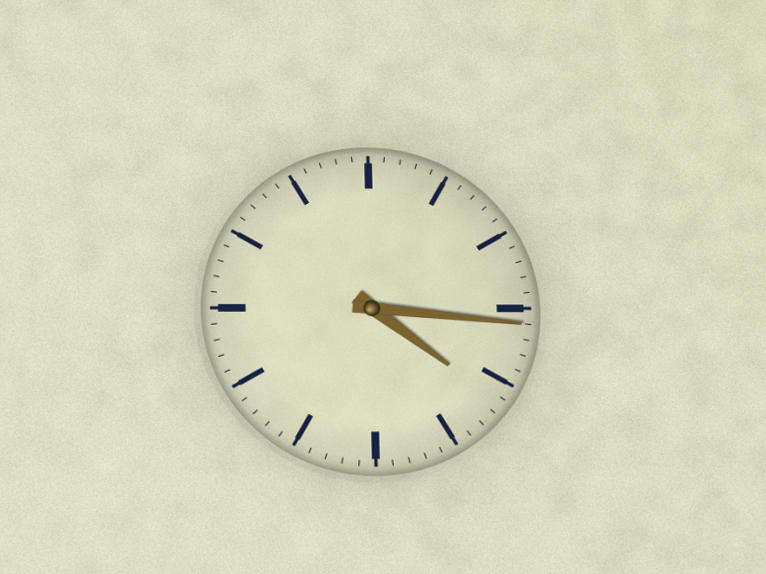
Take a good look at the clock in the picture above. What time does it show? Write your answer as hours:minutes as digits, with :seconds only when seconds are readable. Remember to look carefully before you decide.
4:16
